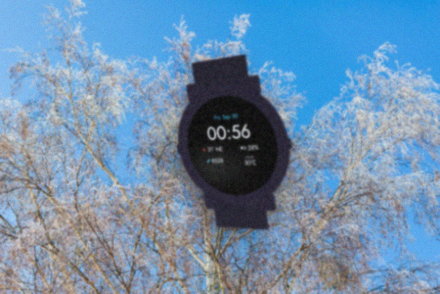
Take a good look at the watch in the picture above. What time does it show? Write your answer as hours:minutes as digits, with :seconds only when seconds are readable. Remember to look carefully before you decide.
0:56
